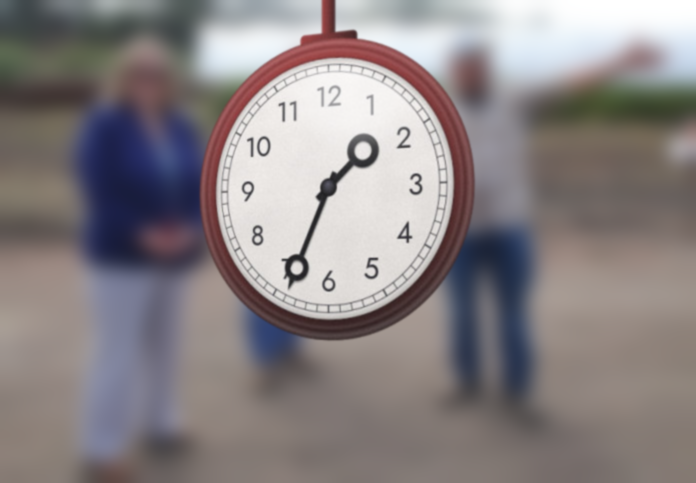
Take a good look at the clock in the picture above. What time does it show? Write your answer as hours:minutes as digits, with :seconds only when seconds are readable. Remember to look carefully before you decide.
1:34
